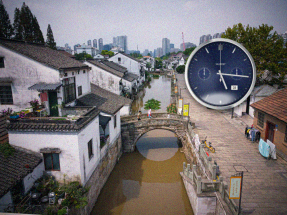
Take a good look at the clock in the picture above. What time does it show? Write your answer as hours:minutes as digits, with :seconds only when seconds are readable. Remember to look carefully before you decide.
5:16
